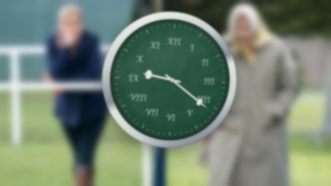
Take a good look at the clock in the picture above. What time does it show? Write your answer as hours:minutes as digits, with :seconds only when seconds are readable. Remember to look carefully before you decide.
9:21
